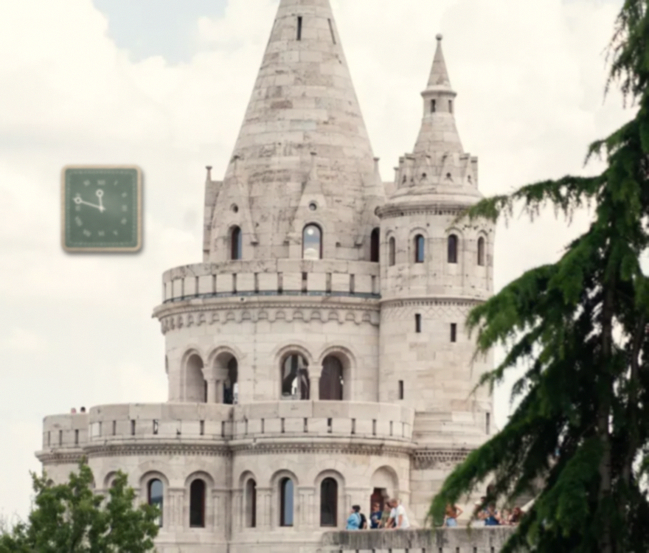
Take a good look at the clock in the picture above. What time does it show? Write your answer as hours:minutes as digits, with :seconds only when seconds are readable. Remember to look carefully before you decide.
11:48
